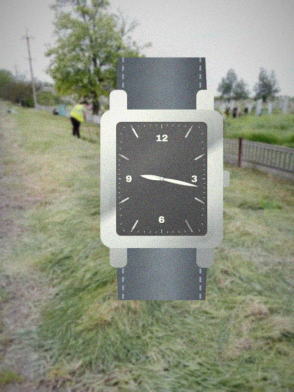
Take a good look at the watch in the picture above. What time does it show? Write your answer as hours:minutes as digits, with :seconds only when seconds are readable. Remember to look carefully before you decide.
9:17
